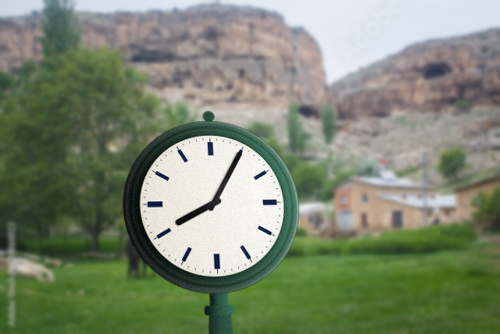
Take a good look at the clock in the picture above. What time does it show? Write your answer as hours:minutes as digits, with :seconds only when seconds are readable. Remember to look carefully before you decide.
8:05
